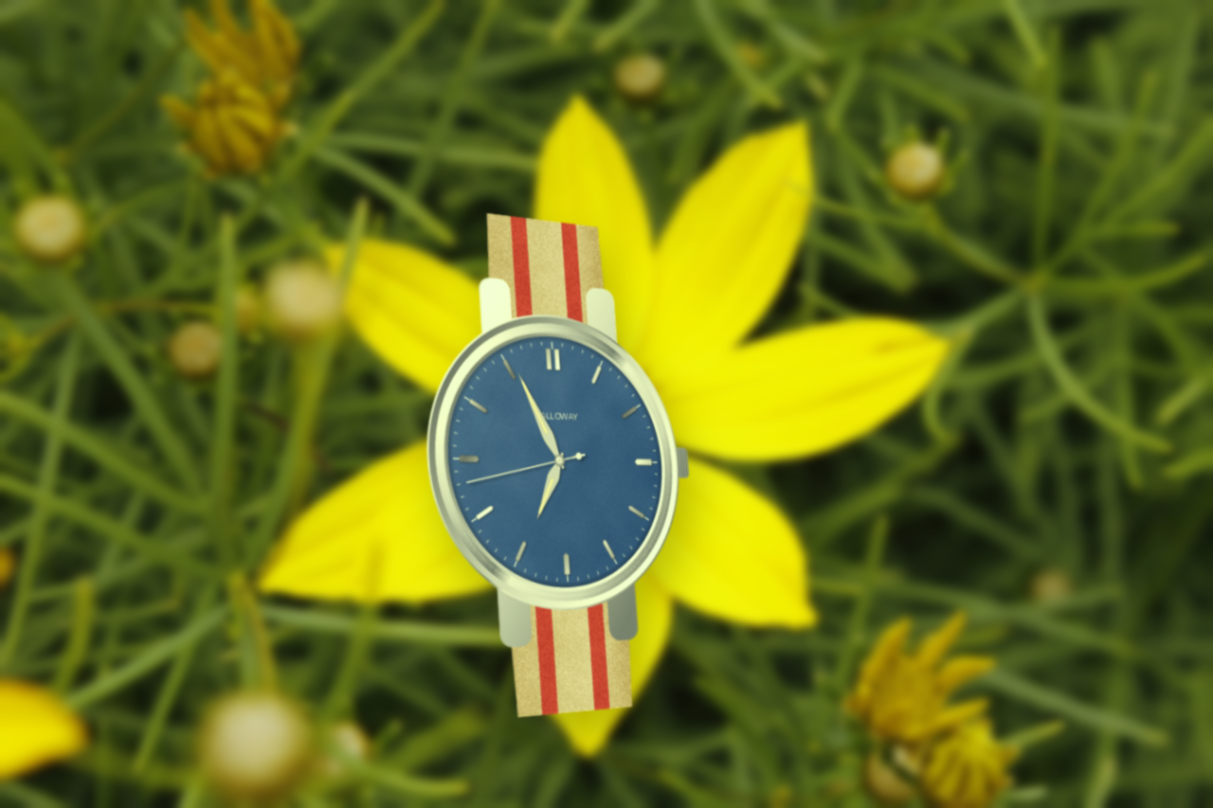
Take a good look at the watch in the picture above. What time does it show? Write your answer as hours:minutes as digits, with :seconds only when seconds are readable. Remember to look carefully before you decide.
6:55:43
